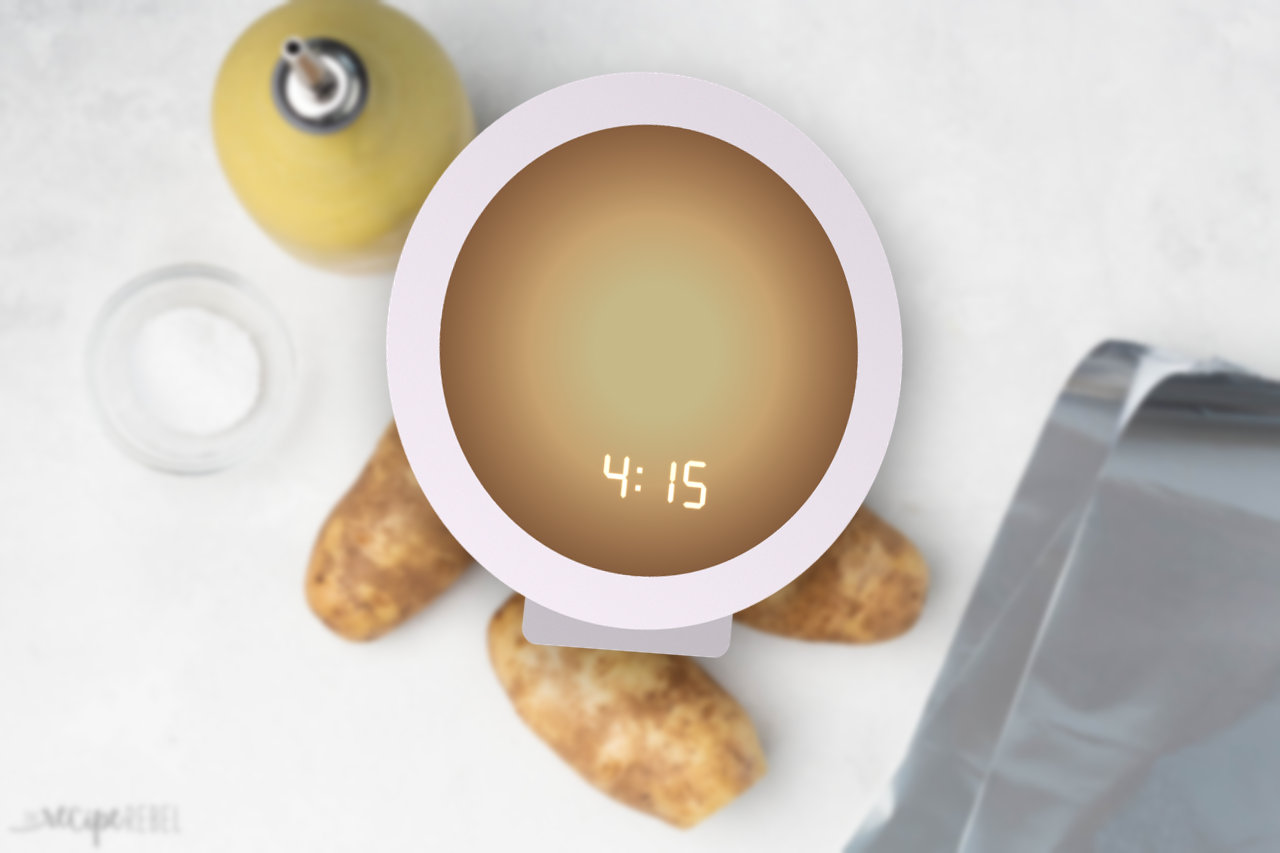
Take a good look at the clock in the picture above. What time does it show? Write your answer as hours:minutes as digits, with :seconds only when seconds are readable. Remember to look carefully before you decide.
4:15
